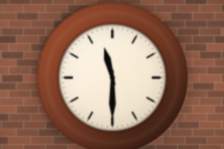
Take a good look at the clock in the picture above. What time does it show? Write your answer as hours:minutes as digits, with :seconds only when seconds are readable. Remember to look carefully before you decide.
11:30
